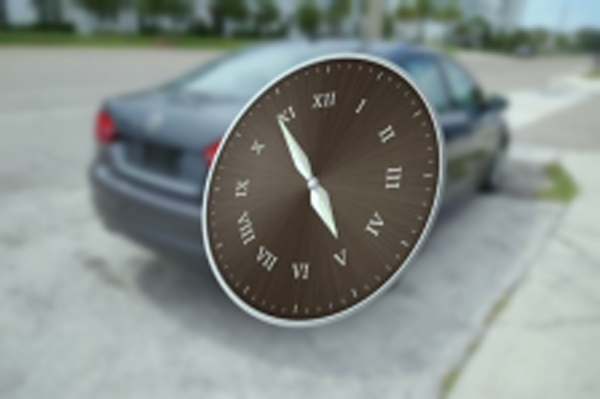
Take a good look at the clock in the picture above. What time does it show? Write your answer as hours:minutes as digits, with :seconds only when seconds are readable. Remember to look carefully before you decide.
4:54
